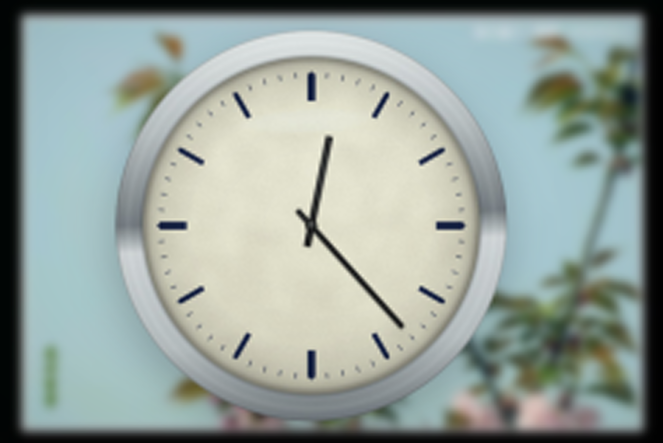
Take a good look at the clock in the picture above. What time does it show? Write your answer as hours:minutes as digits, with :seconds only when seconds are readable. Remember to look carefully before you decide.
12:23
